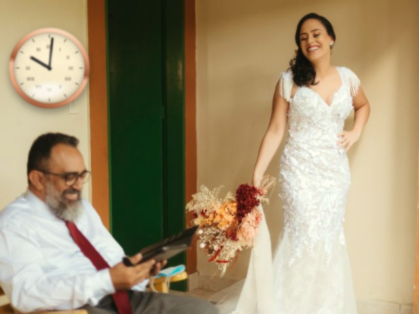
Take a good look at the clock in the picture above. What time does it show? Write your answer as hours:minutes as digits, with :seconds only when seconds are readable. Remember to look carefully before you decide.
10:01
